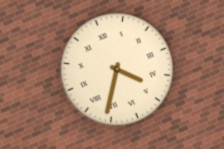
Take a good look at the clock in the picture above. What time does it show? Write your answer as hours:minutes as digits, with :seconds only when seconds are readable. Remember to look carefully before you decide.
4:36
